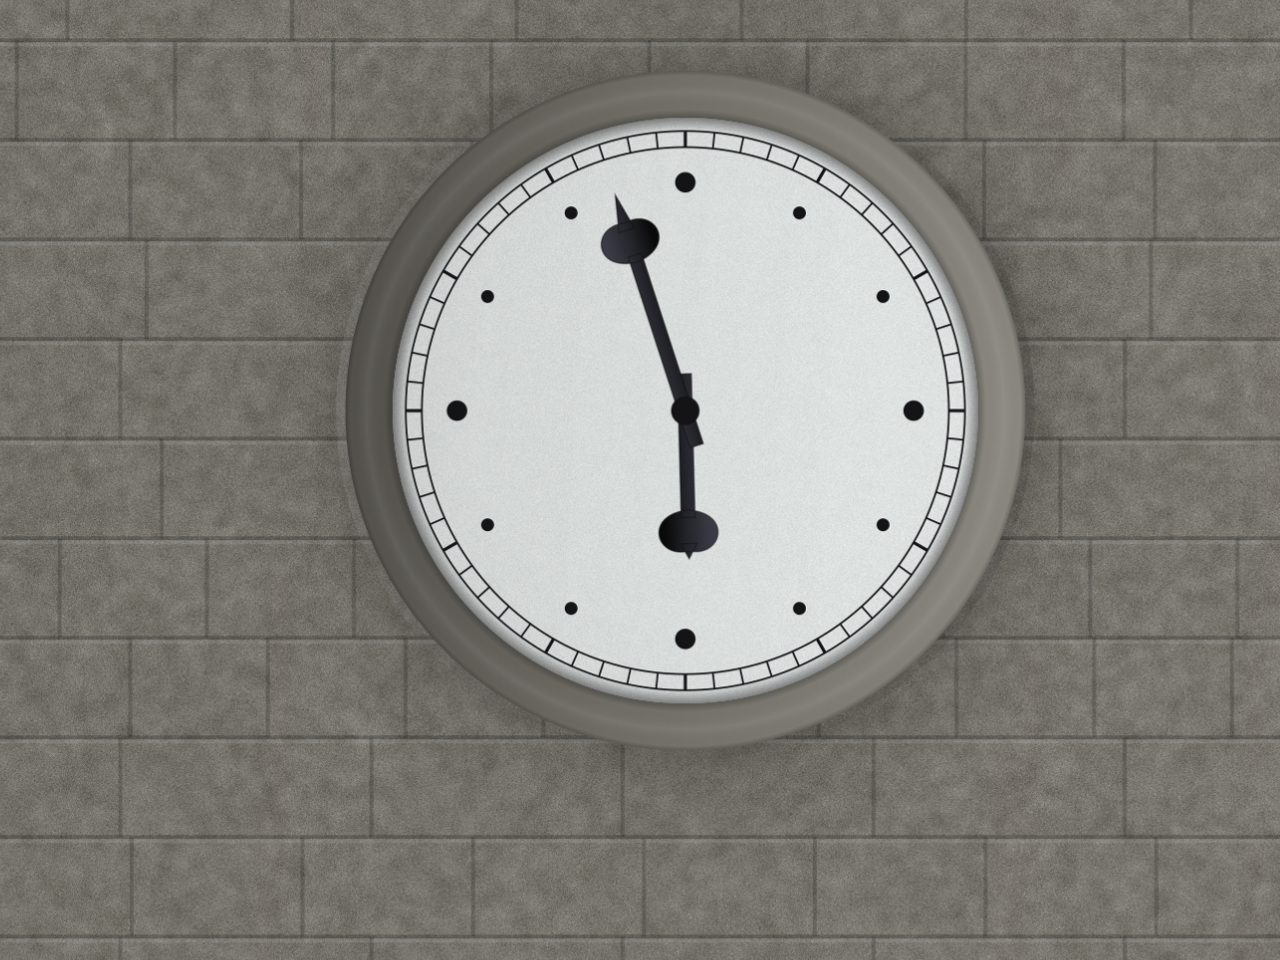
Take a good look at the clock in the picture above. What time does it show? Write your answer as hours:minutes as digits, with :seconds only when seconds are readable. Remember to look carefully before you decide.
5:57
